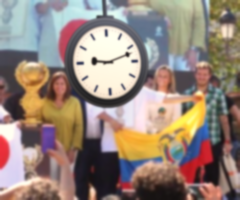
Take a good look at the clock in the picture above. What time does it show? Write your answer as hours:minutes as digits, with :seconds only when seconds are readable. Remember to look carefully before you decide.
9:12
